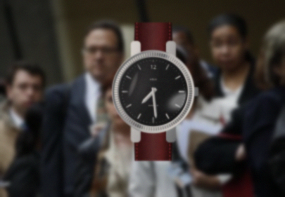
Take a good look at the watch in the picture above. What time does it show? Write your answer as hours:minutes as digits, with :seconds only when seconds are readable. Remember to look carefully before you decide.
7:29
